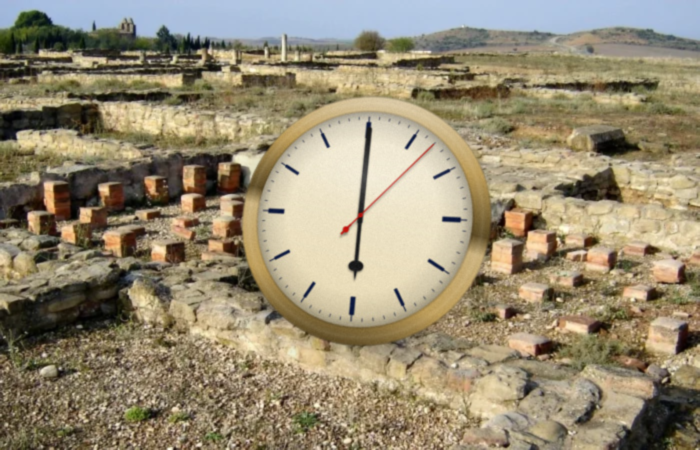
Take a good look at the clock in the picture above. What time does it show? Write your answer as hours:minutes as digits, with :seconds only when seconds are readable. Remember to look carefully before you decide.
6:00:07
